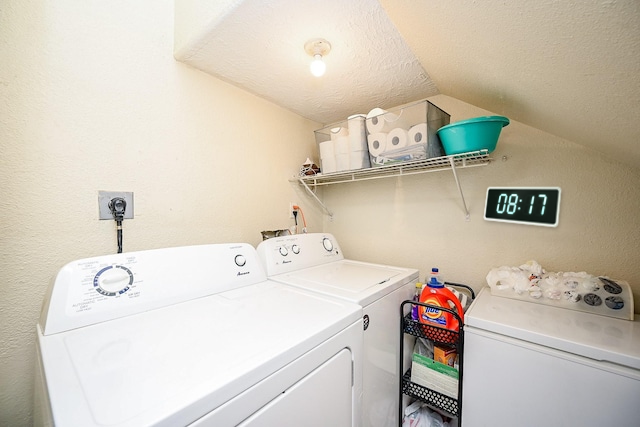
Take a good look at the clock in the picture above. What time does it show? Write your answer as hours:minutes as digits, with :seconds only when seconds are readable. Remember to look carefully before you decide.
8:17
